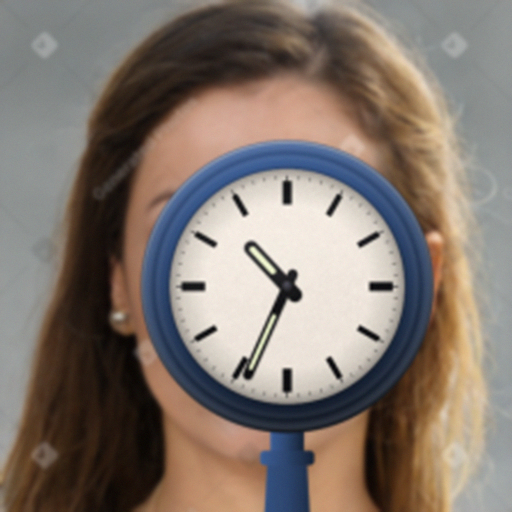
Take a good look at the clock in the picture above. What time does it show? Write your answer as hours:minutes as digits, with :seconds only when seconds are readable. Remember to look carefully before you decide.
10:34
